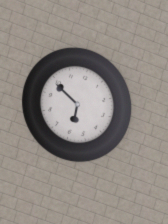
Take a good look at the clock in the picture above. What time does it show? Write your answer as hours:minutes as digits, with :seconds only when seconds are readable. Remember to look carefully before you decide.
5:49
